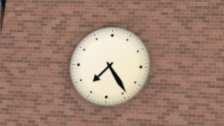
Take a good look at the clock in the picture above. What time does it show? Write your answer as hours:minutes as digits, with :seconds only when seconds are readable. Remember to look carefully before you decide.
7:24
